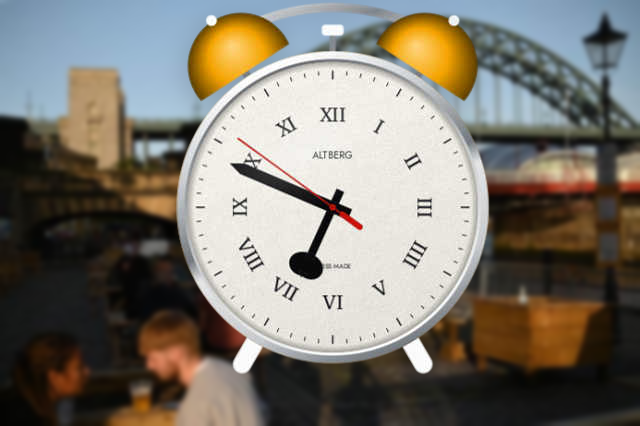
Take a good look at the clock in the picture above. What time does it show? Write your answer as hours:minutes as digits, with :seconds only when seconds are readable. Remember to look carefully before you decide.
6:48:51
